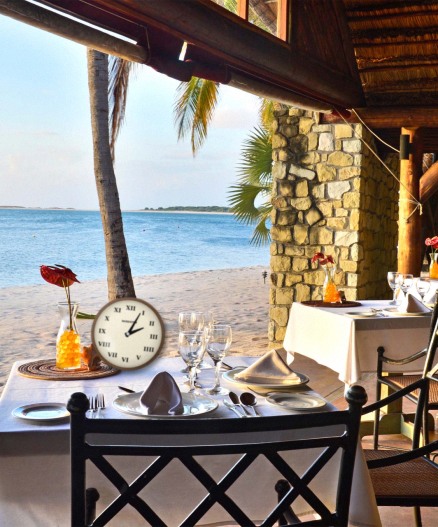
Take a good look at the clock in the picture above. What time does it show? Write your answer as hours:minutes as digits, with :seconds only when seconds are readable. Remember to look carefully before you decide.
2:04
